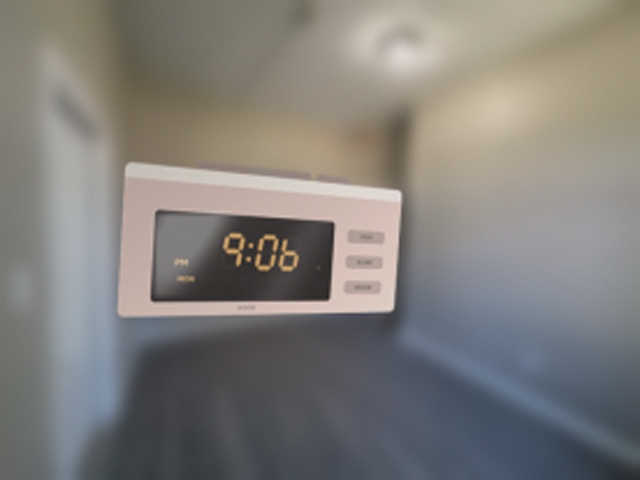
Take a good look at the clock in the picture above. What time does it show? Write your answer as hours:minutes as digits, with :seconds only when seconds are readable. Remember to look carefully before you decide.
9:06
